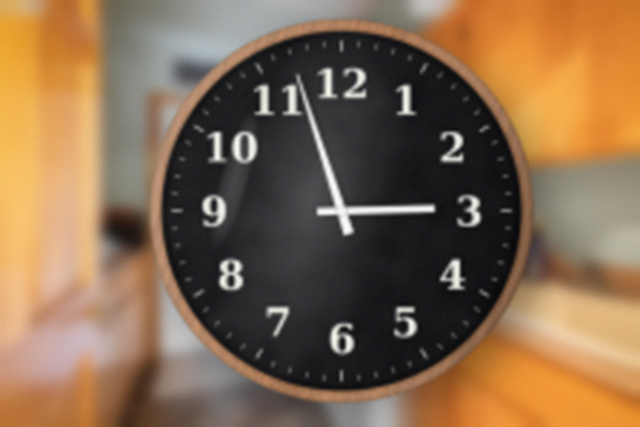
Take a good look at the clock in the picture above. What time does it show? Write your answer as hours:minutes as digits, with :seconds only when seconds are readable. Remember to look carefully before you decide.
2:57
